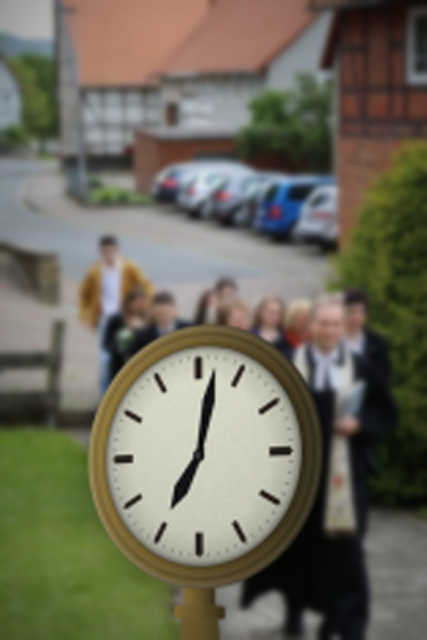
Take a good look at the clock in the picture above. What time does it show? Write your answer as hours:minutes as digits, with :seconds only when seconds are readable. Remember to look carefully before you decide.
7:02
